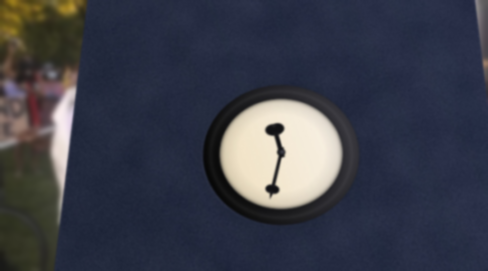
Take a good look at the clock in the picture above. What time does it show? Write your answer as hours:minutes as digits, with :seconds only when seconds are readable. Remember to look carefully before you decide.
11:32
